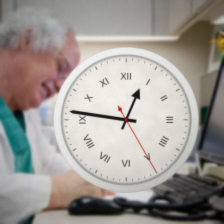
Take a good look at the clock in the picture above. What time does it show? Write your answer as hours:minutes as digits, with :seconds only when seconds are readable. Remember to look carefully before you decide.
12:46:25
